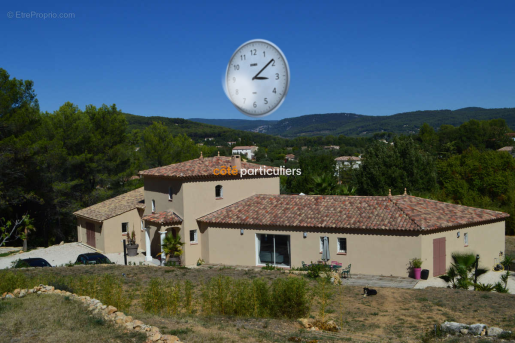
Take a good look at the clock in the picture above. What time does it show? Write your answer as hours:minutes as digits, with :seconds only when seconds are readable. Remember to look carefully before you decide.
3:09
